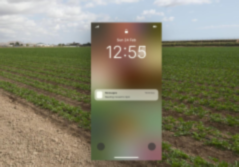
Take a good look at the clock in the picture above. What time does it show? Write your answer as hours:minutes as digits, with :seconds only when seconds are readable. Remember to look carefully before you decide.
12:55
